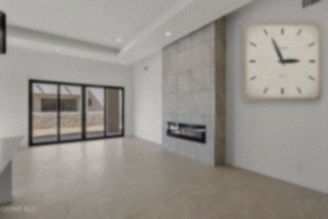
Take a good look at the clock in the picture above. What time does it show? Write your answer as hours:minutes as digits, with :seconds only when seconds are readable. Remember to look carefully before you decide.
2:56
